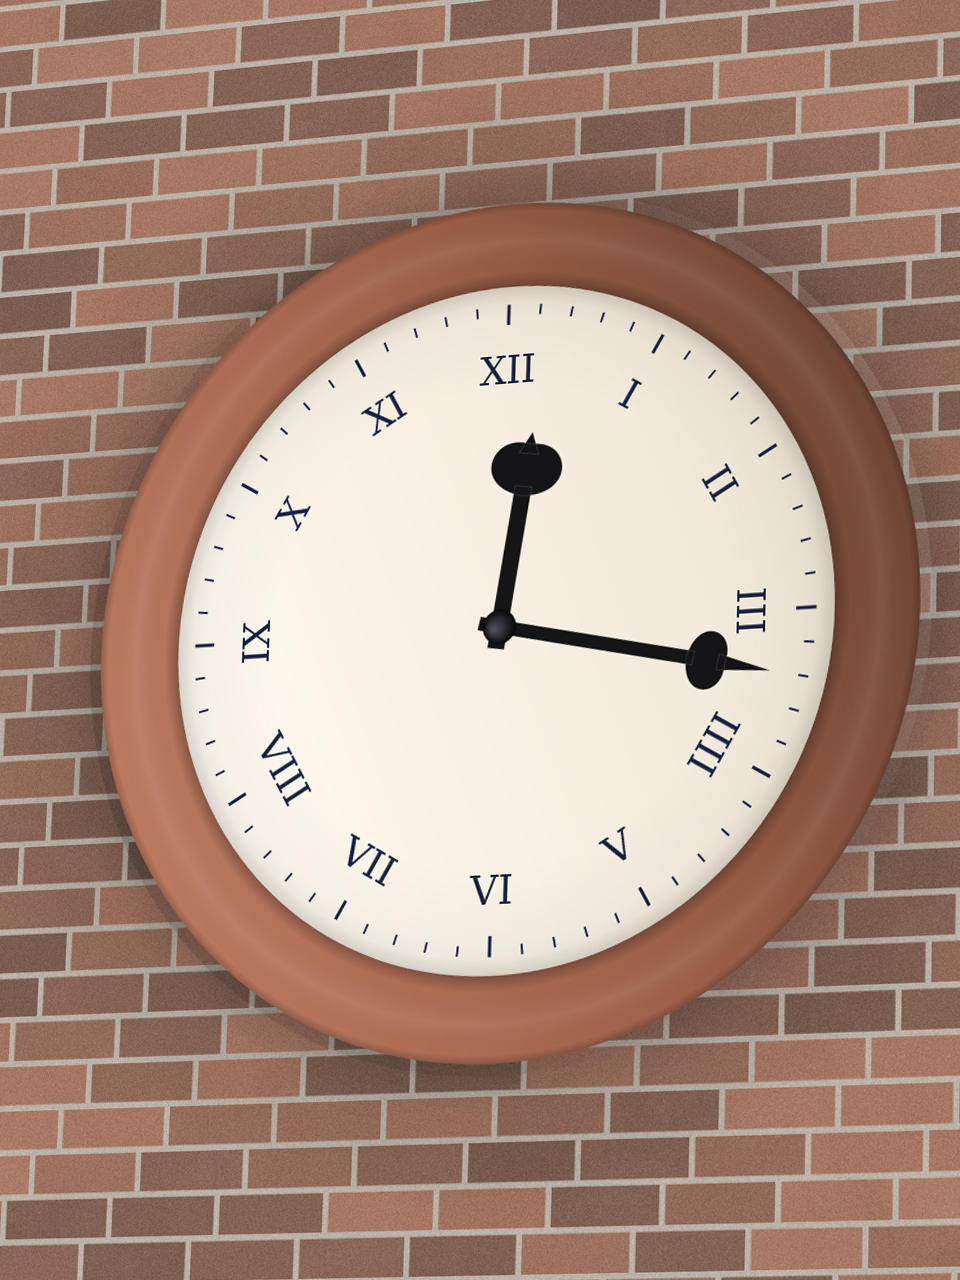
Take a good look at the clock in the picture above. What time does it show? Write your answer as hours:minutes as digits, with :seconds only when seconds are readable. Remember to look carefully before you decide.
12:17
